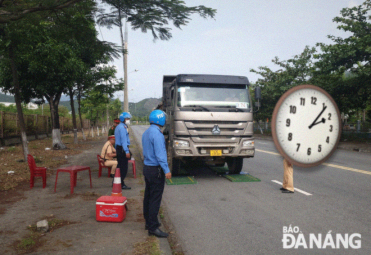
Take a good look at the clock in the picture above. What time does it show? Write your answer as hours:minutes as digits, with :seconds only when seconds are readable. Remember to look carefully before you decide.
2:06
